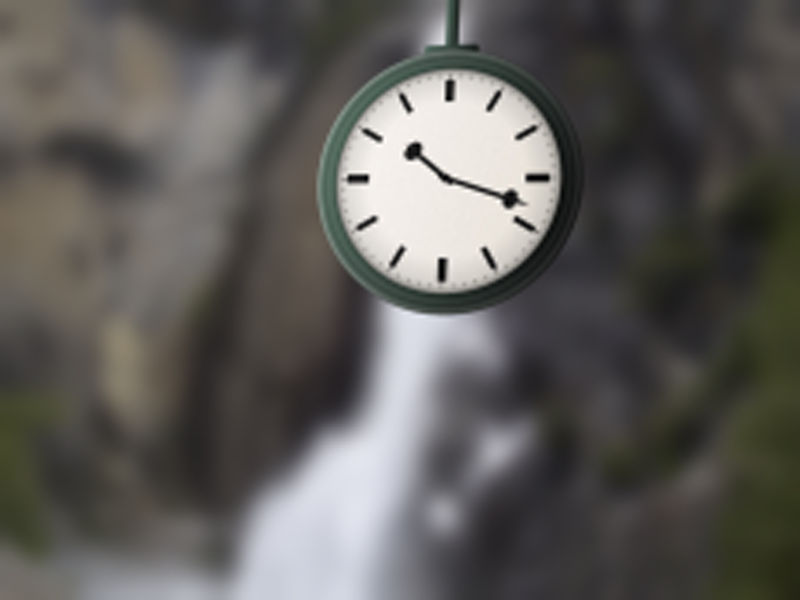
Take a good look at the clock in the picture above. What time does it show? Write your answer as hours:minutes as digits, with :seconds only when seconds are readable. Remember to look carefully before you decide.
10:18
